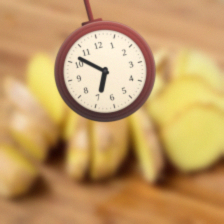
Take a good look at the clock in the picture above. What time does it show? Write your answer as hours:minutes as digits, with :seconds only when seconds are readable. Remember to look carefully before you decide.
6:52
